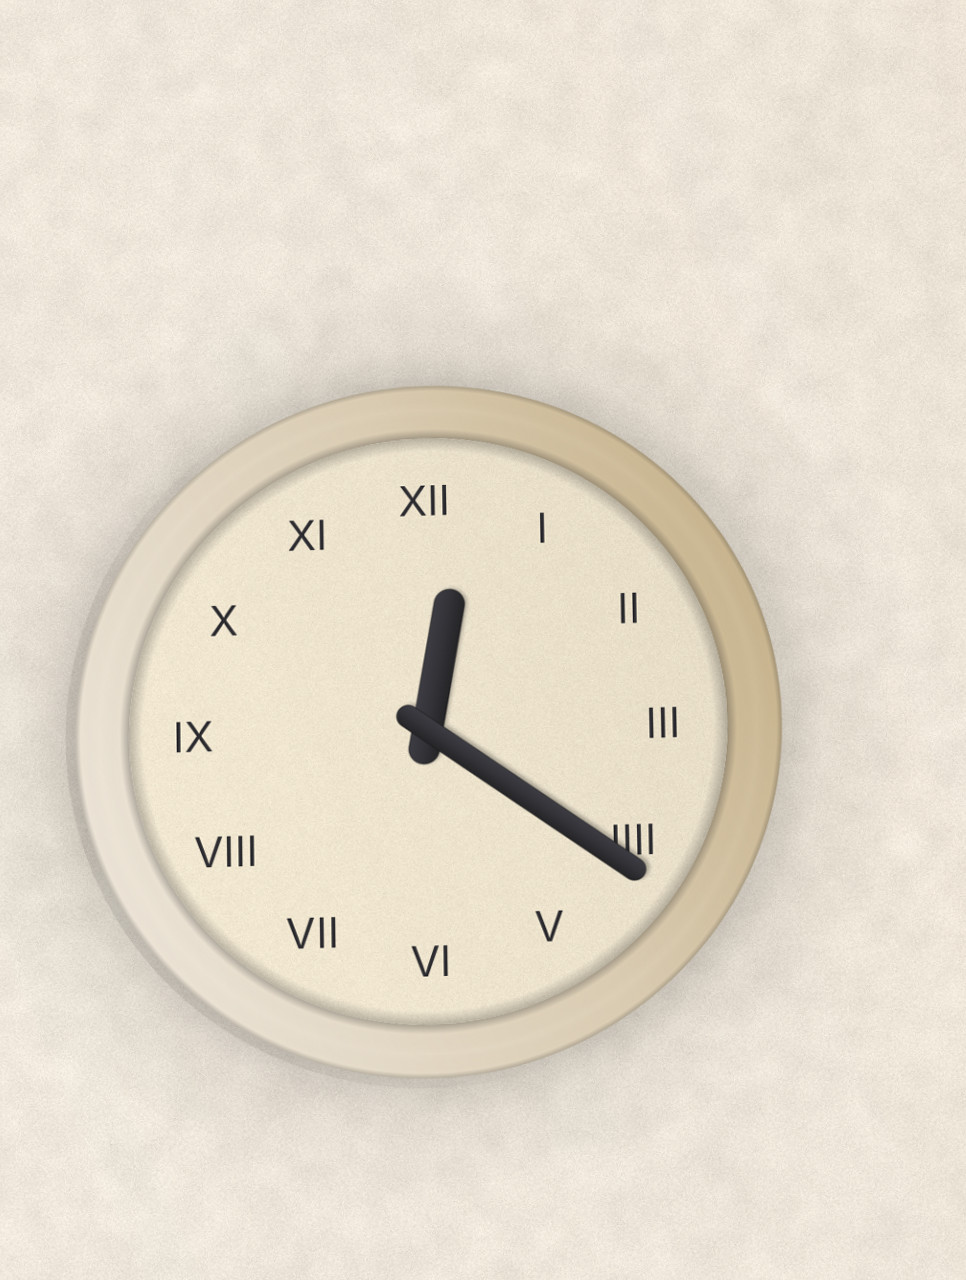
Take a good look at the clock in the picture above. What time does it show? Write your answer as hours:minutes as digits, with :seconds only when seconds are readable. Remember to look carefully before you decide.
12:21
